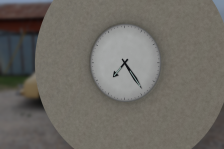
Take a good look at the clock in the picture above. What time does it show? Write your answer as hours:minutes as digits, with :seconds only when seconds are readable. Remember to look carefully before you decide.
7:24
